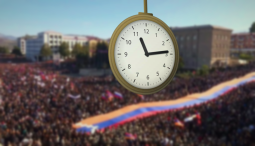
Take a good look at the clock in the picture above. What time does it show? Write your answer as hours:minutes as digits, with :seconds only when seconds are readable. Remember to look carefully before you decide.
11:14
